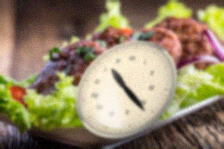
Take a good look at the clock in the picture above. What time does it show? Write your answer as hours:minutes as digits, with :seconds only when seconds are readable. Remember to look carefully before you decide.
10:21
